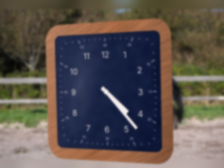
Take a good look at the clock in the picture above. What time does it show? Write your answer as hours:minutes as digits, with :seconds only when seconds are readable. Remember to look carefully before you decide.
4:23
